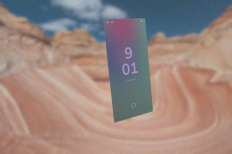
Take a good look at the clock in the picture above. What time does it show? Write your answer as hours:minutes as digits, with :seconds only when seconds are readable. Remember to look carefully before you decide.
9:01
